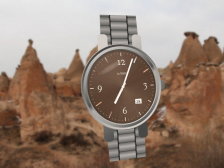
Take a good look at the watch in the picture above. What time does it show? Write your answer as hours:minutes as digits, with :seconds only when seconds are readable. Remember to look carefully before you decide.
7:04
